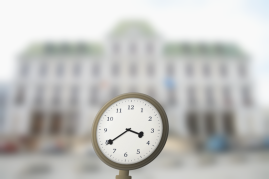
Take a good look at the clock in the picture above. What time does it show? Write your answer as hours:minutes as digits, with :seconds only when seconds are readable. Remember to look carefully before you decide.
3:39
